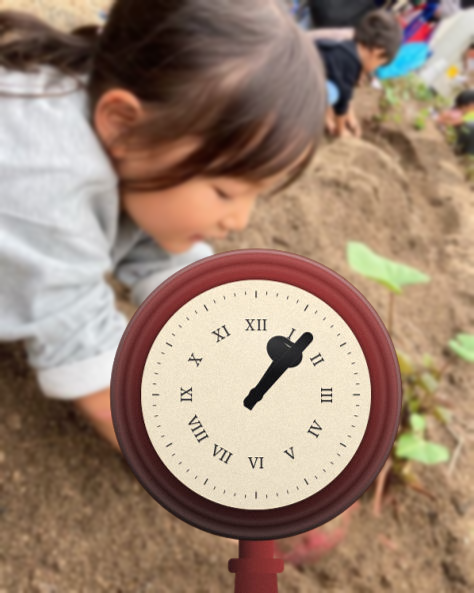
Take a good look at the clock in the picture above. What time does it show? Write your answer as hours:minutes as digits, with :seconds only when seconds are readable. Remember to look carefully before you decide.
1:07
